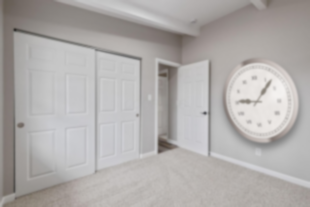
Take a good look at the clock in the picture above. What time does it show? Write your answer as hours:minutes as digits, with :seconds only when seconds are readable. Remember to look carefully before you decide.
9:07
